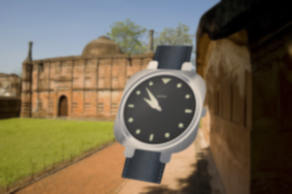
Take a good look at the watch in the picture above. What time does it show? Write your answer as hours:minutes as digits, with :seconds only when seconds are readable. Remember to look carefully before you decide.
9:53
